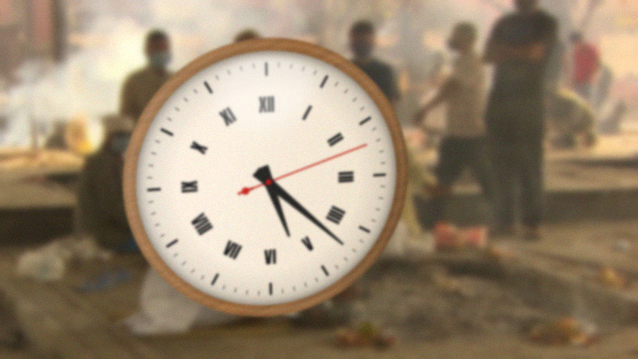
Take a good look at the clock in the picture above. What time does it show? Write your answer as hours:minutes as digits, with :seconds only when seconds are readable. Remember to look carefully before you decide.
5:22:12
